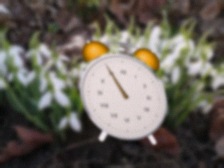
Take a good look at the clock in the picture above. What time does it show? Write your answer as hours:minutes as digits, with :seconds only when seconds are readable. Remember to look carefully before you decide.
10:55
